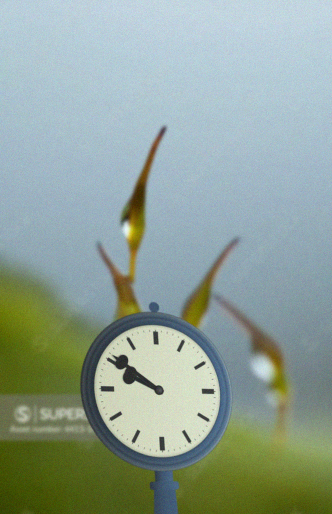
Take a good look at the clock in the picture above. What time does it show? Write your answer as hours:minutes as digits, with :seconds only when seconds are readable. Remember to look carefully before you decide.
9:51
